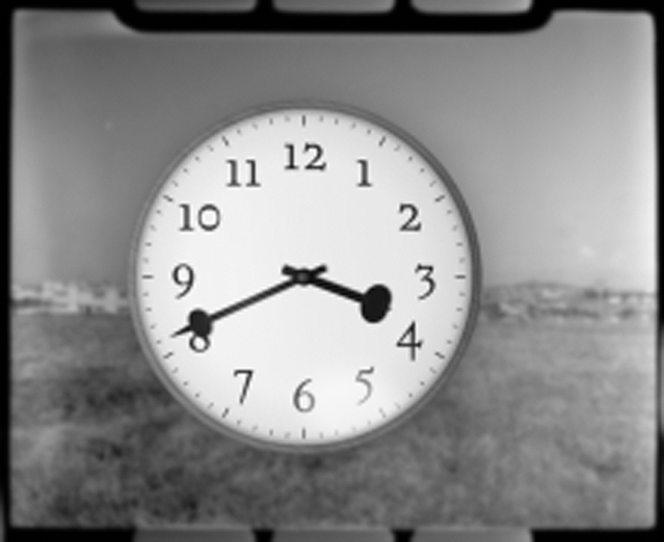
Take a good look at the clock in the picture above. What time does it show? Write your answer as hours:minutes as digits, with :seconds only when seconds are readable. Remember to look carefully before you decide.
3:41
